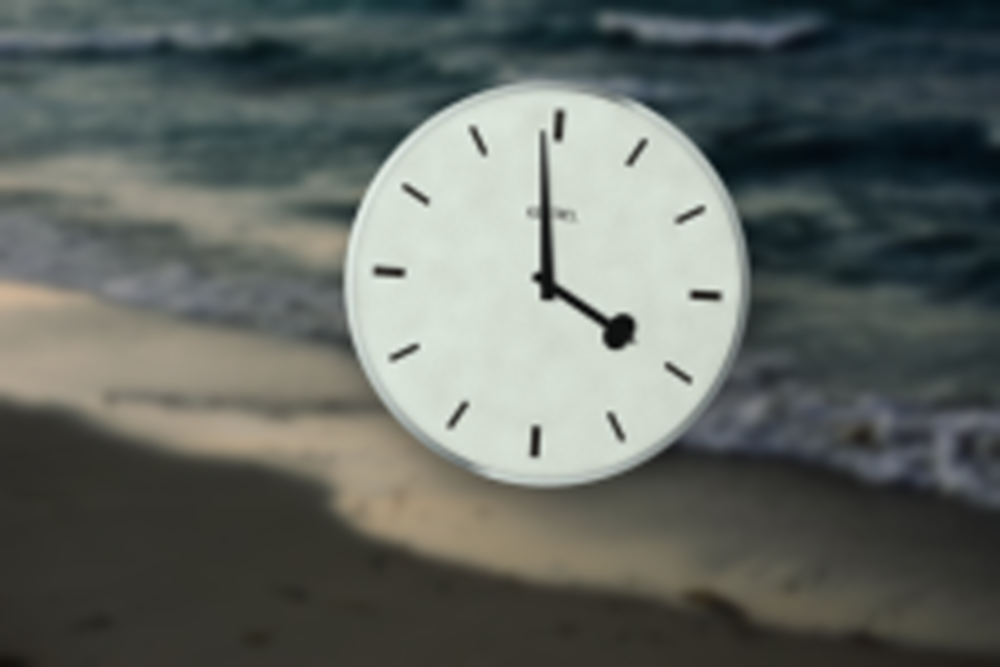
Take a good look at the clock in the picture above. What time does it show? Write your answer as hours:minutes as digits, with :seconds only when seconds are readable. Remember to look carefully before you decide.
3:59
